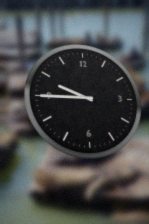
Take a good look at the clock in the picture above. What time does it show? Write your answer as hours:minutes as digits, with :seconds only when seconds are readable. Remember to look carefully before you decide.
9:45
